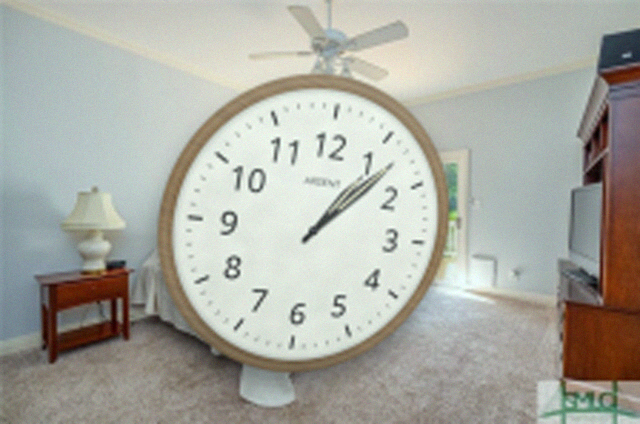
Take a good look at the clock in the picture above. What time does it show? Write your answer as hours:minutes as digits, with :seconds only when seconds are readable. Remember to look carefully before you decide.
1:07
